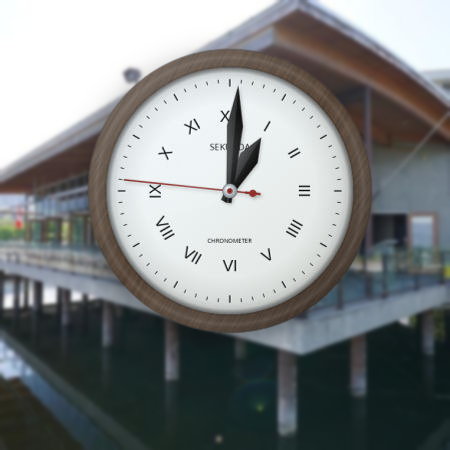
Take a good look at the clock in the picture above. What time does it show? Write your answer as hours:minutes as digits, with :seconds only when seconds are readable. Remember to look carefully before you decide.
1:00:46
